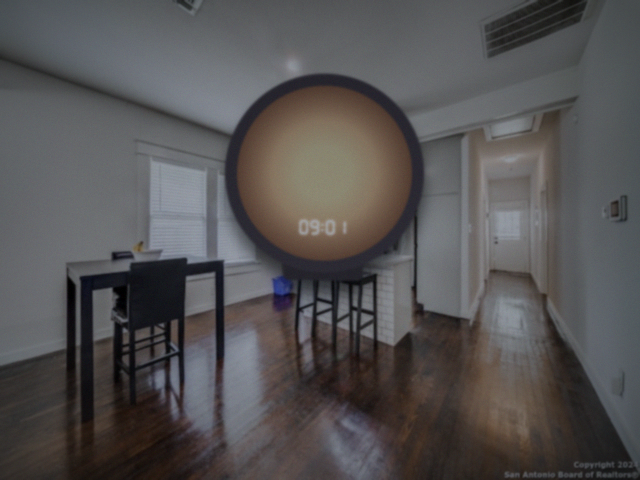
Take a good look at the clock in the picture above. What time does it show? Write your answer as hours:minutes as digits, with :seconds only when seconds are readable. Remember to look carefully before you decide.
9:01
